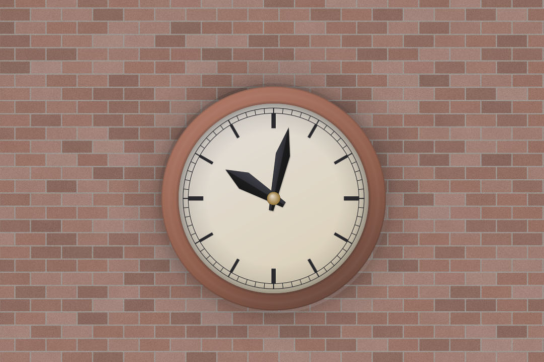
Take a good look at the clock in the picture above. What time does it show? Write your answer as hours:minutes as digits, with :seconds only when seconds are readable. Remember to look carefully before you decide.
10:02
